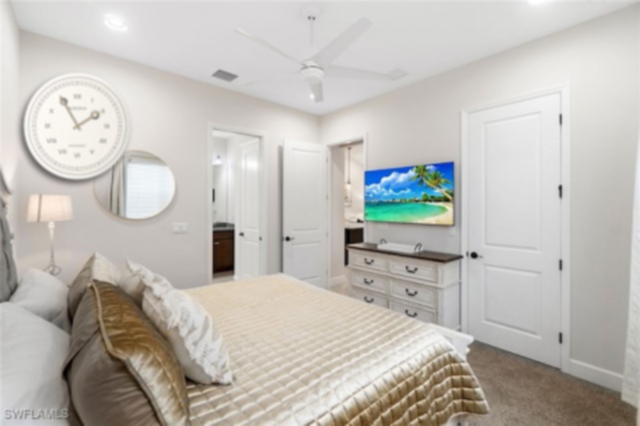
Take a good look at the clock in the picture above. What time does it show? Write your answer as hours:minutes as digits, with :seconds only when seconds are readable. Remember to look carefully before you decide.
1:55
